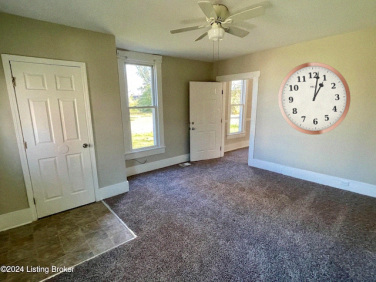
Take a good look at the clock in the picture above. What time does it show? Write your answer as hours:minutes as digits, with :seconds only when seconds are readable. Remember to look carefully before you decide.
1:02
